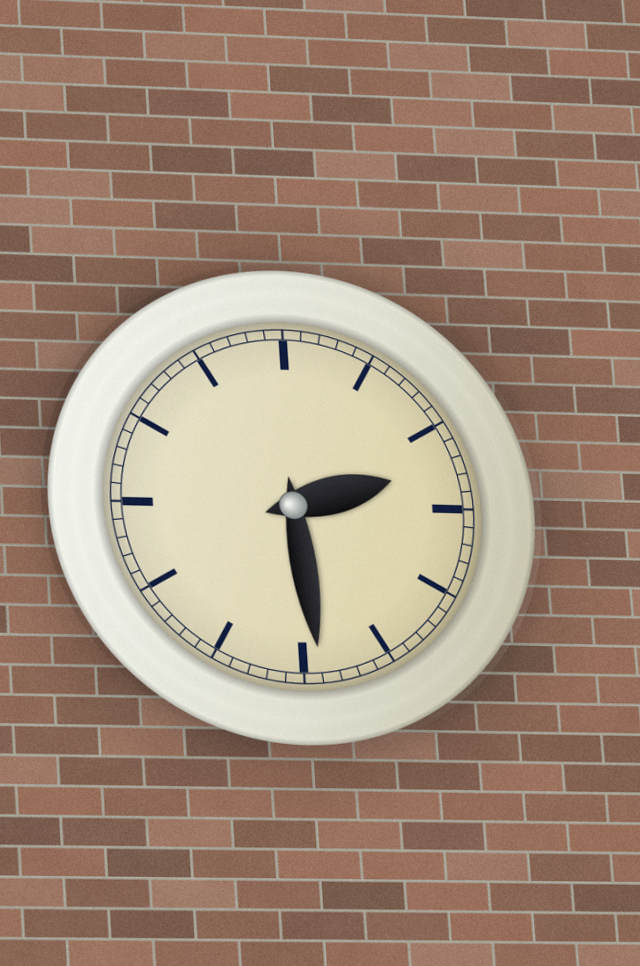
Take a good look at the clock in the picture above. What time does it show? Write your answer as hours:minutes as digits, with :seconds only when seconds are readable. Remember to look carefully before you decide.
2:29
